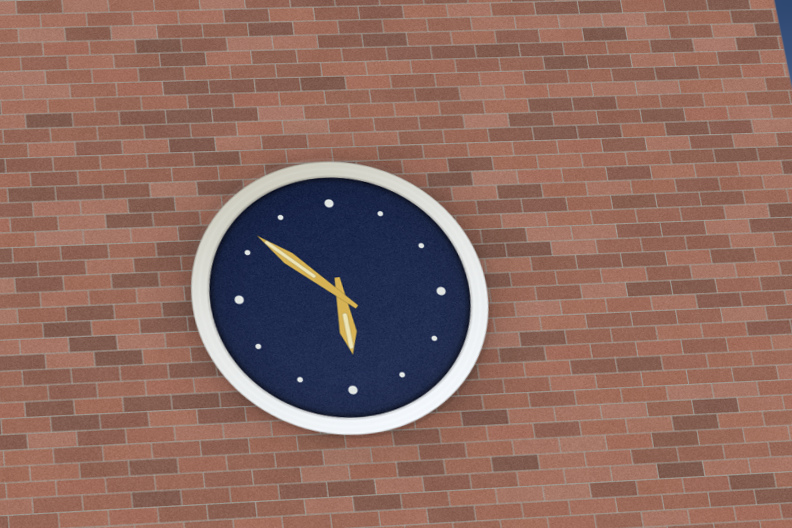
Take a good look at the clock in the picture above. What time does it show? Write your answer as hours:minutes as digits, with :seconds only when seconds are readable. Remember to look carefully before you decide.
5:52
